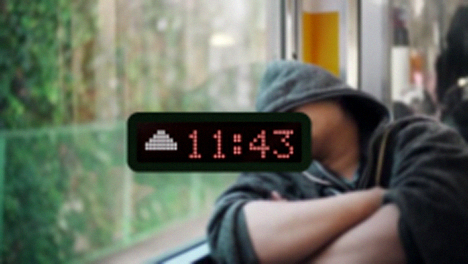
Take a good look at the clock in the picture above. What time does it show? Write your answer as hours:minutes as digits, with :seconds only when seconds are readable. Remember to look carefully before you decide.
11:43
